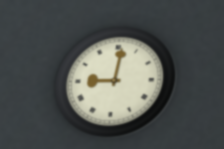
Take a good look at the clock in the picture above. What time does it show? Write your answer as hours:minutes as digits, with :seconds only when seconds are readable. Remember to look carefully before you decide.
9:01
